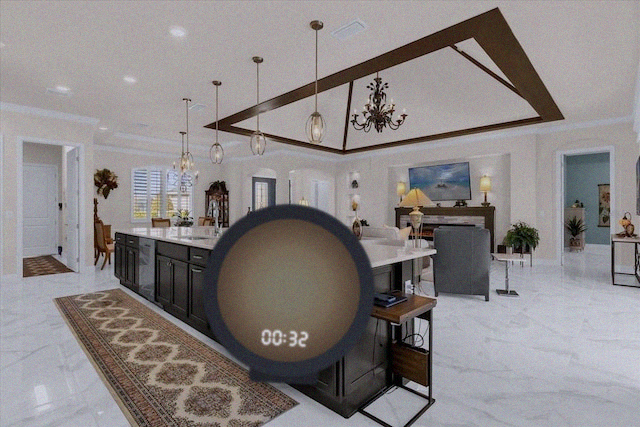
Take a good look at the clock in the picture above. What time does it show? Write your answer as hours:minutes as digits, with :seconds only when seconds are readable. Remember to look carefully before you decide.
0:32
